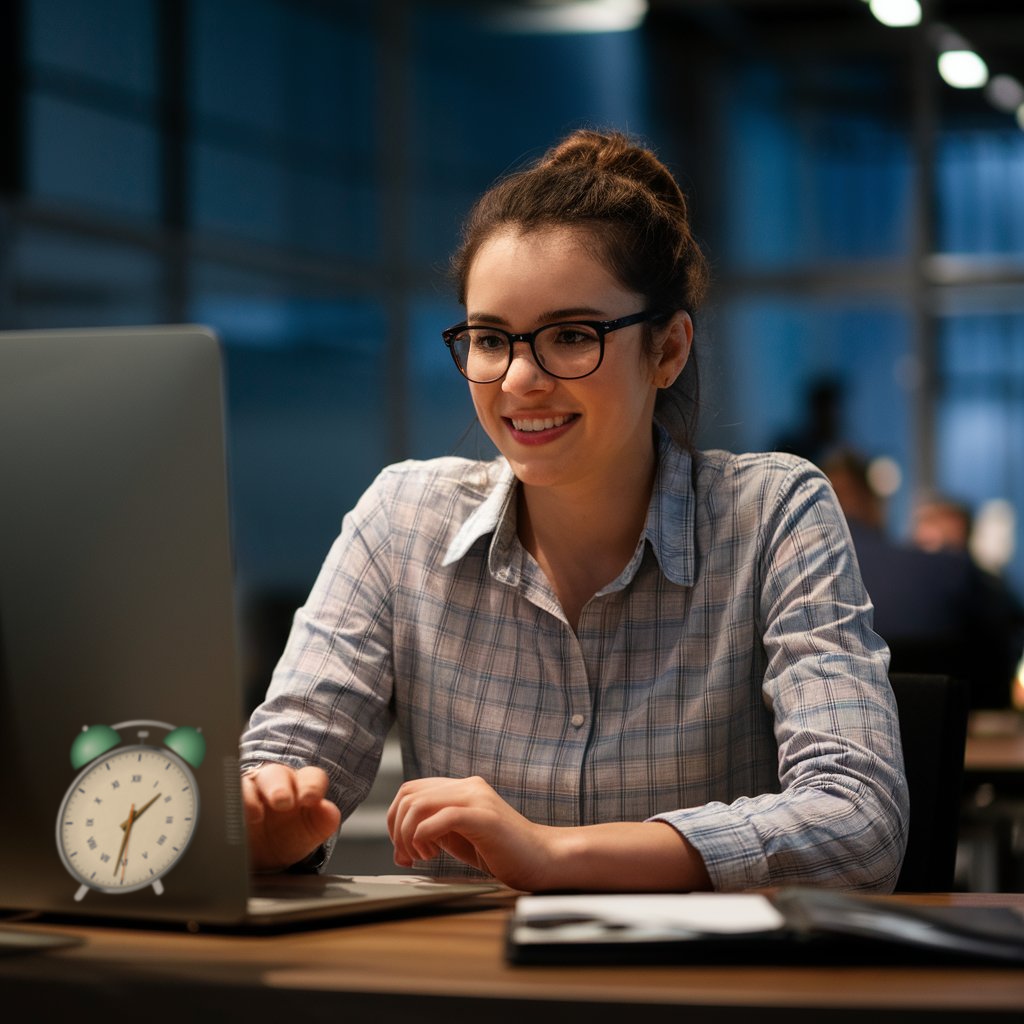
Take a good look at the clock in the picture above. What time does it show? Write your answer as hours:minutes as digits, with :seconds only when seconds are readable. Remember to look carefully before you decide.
1:31:30
